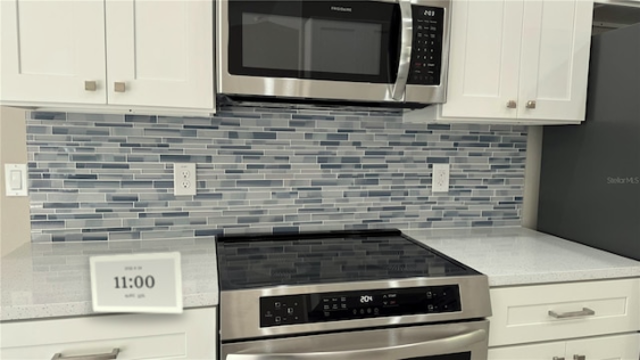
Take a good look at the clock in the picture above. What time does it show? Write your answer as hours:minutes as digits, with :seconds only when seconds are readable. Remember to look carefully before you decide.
11:00
